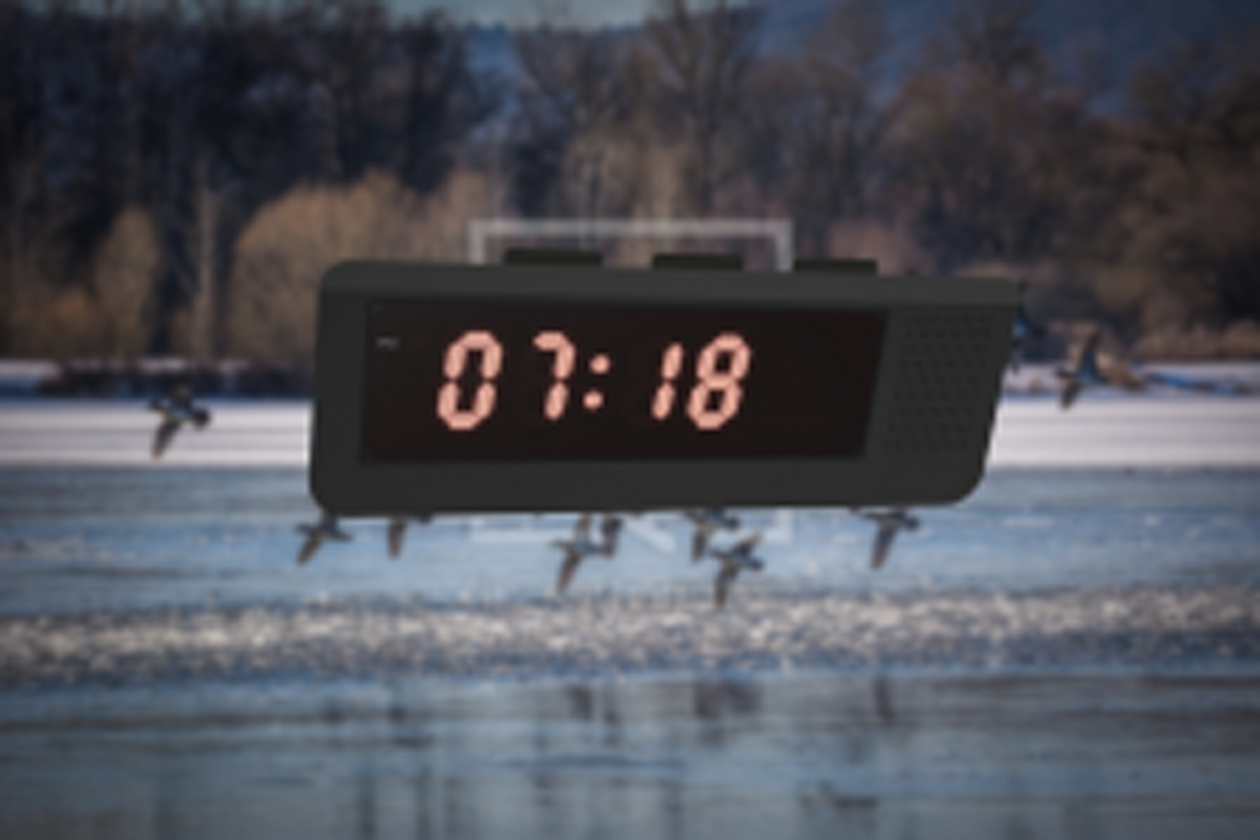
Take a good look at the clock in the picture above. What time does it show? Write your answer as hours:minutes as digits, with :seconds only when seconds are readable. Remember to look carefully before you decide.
7:18
